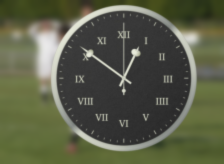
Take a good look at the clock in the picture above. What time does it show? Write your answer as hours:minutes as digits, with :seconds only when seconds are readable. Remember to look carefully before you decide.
12:51:00
